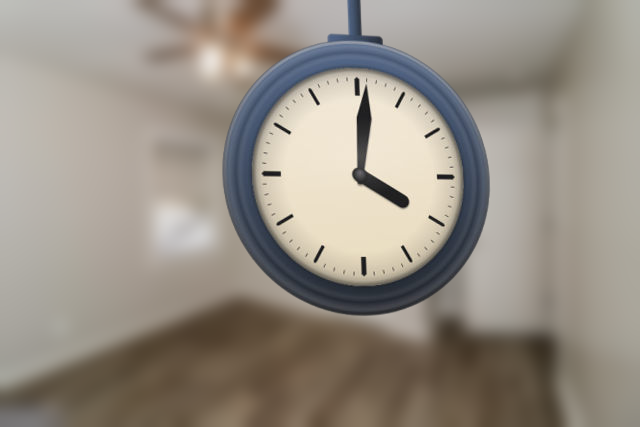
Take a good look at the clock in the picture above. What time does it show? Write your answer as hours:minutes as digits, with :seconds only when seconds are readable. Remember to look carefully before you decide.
4:01
